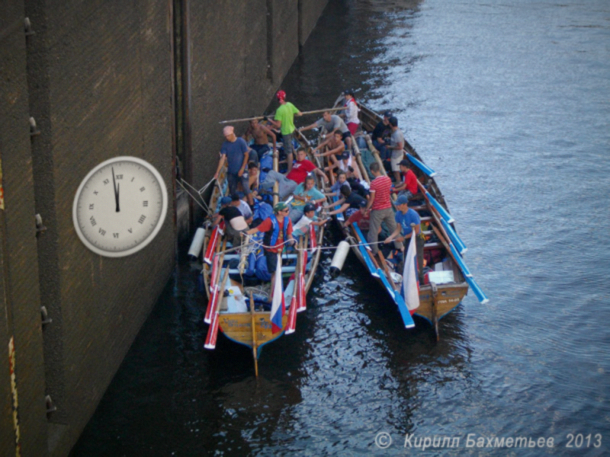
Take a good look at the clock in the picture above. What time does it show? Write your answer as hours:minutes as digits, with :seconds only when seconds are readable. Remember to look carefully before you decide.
11:58
